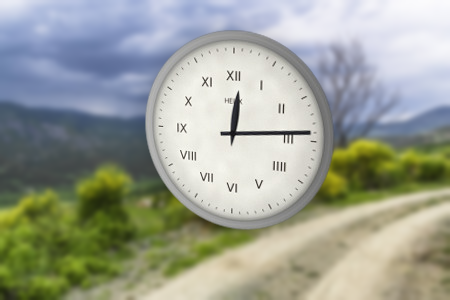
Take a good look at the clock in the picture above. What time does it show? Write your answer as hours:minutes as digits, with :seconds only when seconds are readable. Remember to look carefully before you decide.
12:14
